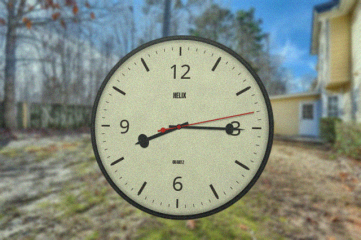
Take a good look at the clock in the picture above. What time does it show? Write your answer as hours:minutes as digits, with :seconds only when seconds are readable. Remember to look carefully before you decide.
8:15:13
